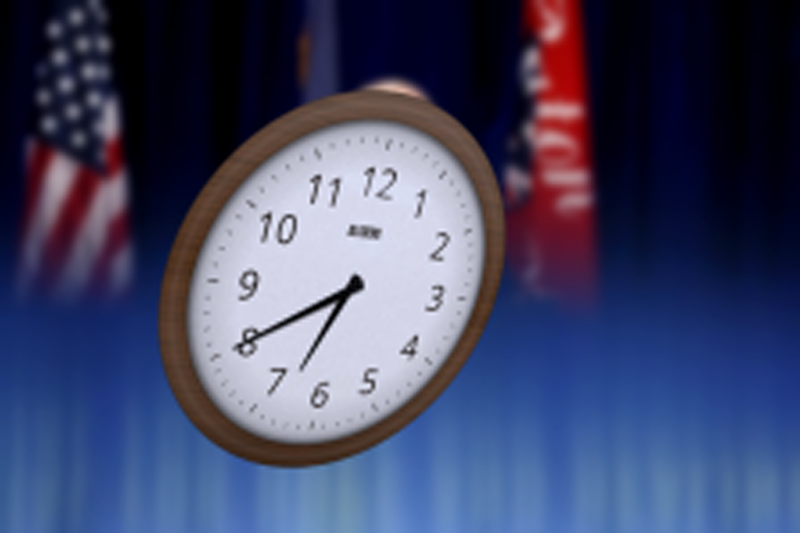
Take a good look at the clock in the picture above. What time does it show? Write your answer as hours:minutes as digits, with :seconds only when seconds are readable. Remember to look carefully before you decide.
6:40
